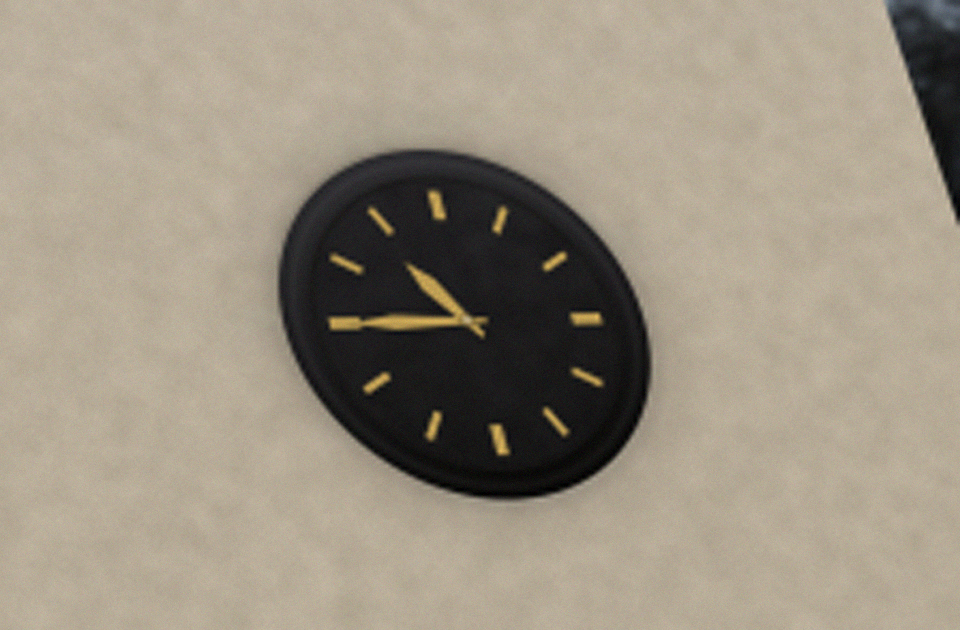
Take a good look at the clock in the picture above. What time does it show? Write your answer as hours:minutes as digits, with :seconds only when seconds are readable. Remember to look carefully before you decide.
10:45
